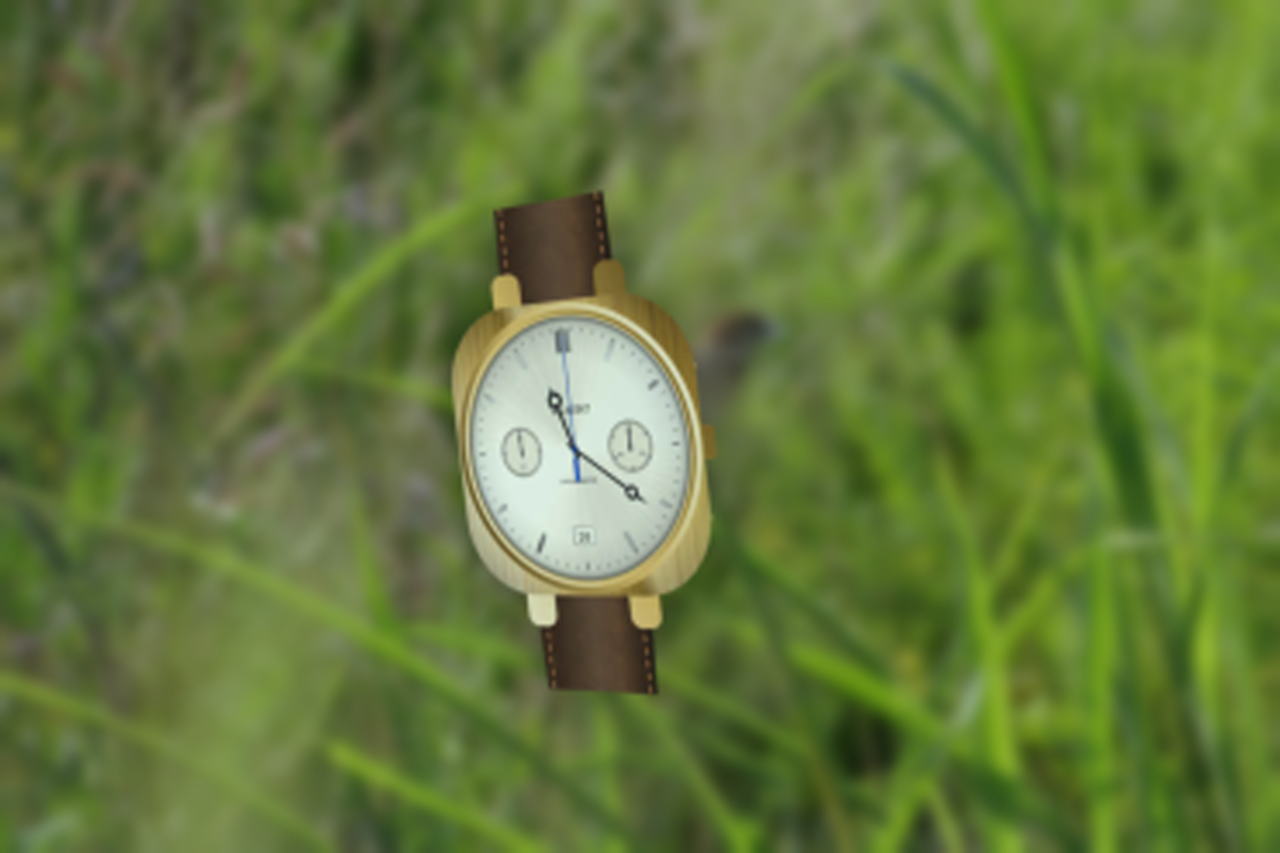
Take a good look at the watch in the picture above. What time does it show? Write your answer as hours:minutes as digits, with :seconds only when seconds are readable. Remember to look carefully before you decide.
11:21
